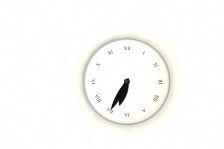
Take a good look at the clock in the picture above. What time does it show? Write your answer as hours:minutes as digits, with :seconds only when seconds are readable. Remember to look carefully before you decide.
6:35
